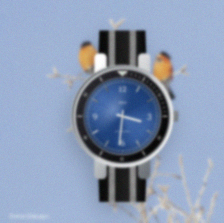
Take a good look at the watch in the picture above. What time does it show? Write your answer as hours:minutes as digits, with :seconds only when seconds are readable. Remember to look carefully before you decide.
3:31
